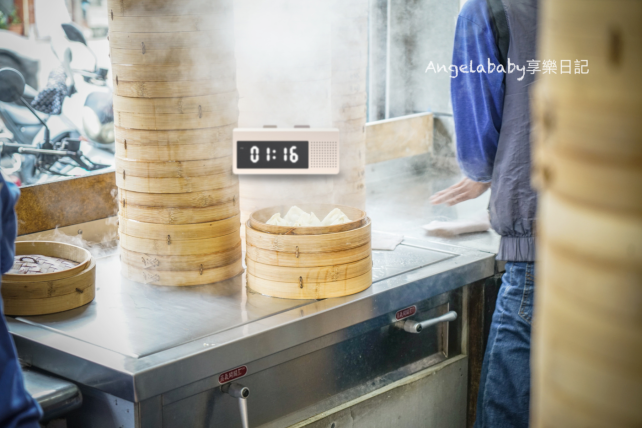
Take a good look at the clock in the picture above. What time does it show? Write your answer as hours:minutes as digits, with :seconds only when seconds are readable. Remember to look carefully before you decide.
1:16
